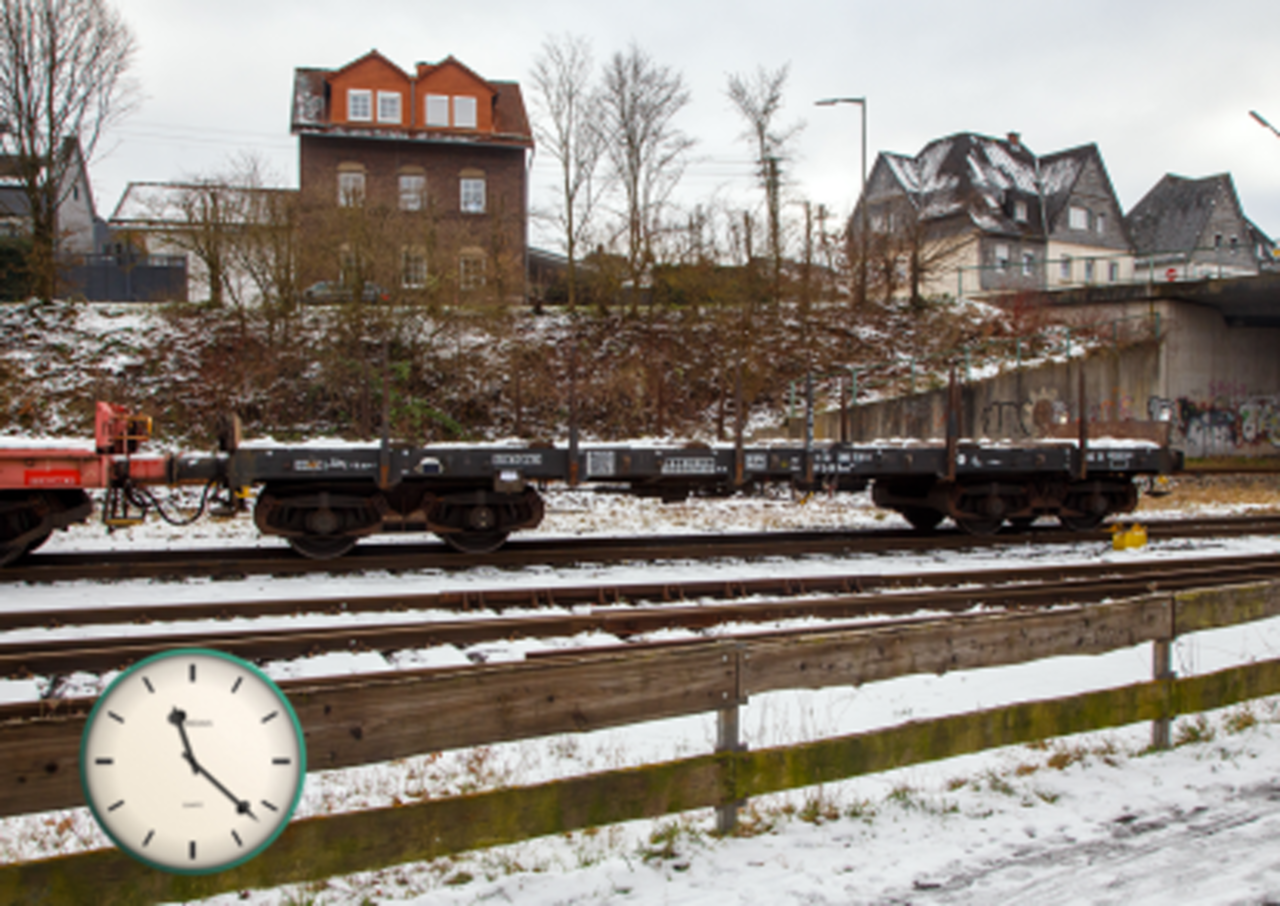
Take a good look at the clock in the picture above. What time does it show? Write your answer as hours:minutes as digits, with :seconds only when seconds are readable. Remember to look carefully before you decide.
11:22
